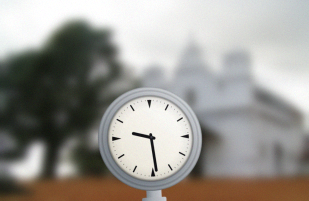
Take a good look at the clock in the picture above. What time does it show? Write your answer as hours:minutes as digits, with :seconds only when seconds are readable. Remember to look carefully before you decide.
9:29
